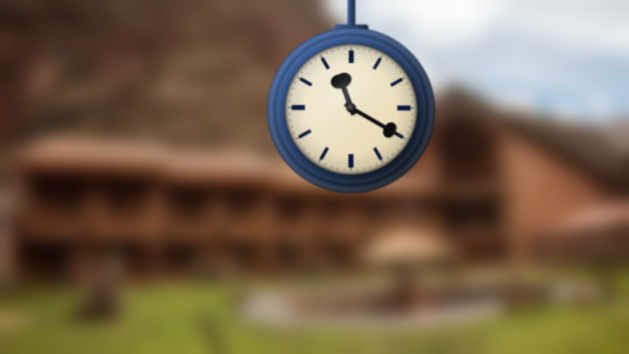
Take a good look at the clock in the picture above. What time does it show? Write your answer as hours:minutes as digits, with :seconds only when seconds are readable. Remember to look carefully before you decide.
11:20
